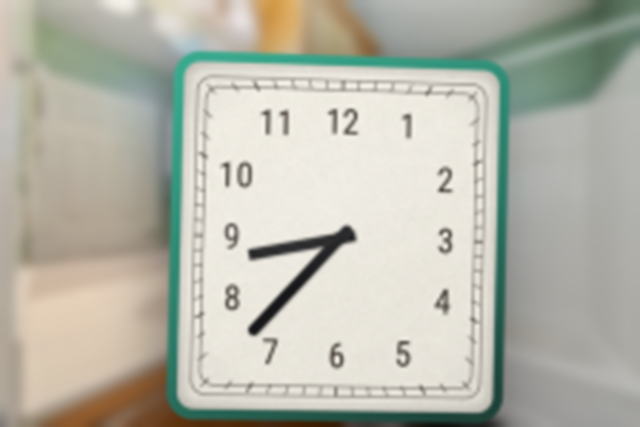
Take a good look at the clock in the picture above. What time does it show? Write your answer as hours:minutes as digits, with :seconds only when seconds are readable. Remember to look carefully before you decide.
8:37
